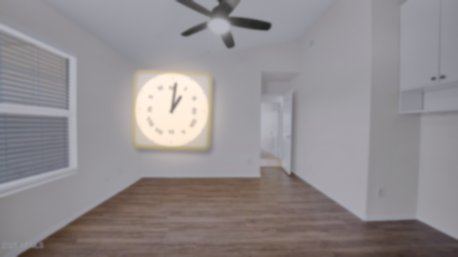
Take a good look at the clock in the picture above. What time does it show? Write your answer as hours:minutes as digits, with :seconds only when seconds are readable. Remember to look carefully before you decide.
1:01
